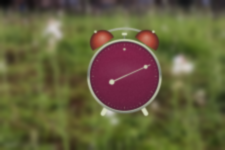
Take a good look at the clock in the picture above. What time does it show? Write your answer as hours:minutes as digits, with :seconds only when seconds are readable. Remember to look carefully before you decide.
8:11
